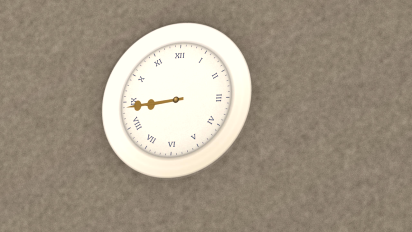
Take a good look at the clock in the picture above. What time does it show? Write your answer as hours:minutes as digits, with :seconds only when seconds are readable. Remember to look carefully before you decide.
8:44
